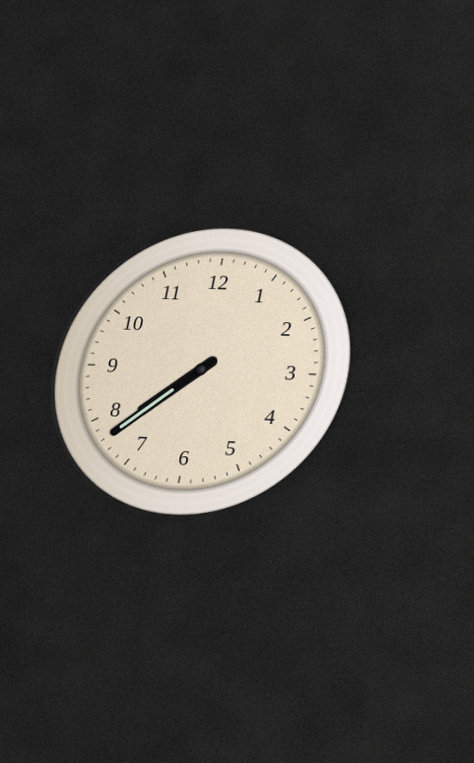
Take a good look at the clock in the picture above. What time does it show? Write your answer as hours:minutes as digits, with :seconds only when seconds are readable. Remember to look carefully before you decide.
7:38
